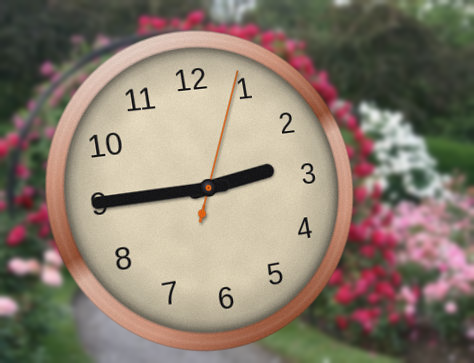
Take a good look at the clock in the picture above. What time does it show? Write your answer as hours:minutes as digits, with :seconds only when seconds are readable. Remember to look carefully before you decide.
2:45:04
